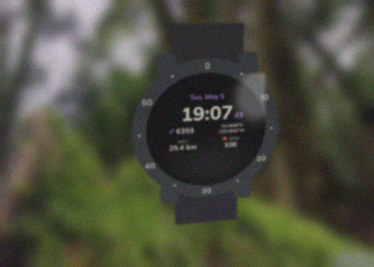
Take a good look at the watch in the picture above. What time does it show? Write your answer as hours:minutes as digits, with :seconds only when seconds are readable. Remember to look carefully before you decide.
19:07
